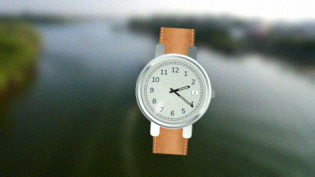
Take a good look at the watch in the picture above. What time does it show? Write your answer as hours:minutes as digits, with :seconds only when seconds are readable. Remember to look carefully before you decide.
2:21
